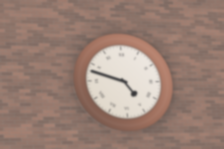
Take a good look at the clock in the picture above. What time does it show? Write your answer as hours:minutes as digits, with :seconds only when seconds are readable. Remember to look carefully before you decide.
4:48
